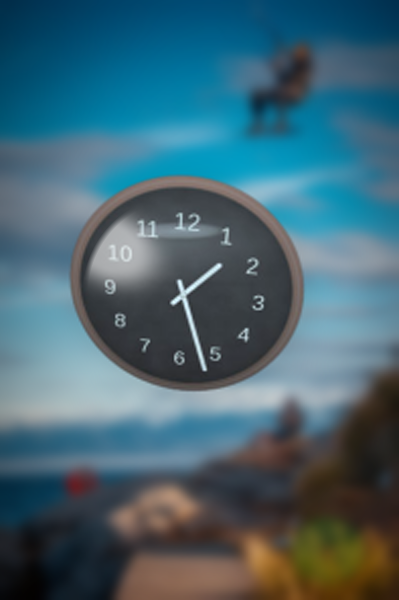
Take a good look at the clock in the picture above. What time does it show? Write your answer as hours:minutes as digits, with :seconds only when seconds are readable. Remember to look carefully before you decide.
1:27
